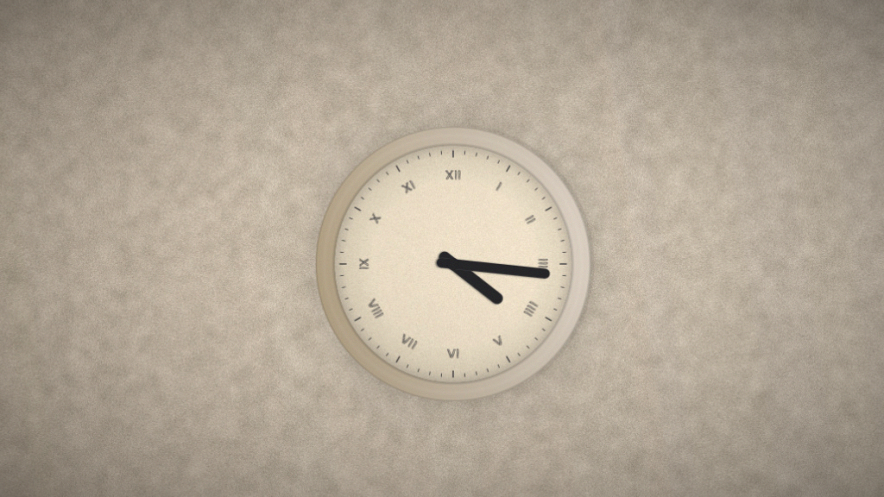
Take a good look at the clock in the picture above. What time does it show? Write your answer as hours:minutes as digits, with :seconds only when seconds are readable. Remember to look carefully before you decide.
4:16
